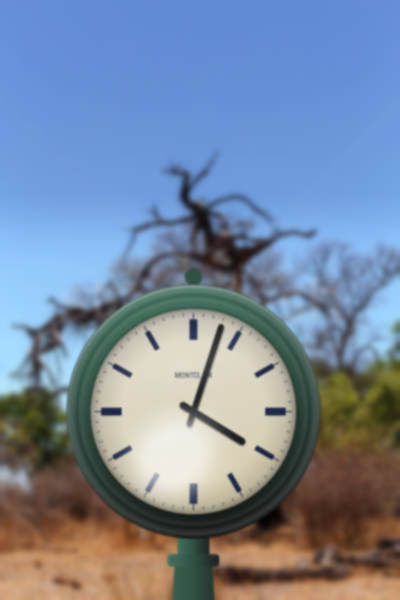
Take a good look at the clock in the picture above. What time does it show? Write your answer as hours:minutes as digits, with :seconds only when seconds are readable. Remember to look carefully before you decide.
4:03
